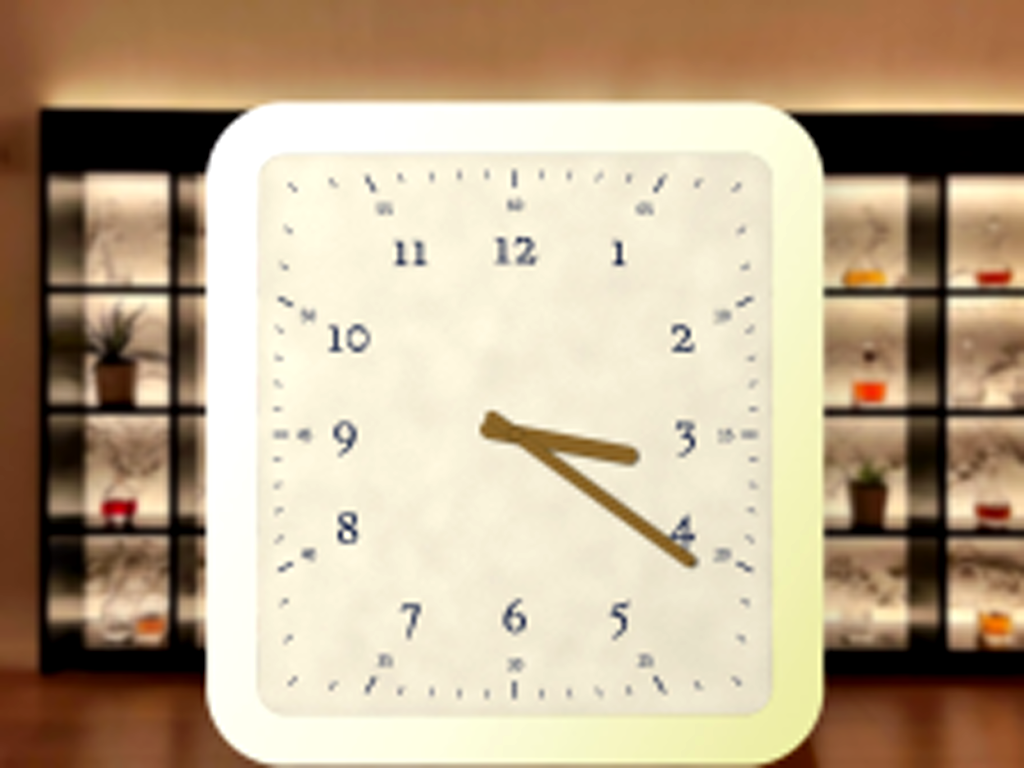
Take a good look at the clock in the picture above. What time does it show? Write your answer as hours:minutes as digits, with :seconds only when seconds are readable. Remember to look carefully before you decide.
3:21
